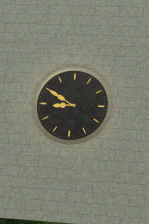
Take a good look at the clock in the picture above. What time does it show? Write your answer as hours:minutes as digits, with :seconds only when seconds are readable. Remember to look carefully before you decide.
8:50
